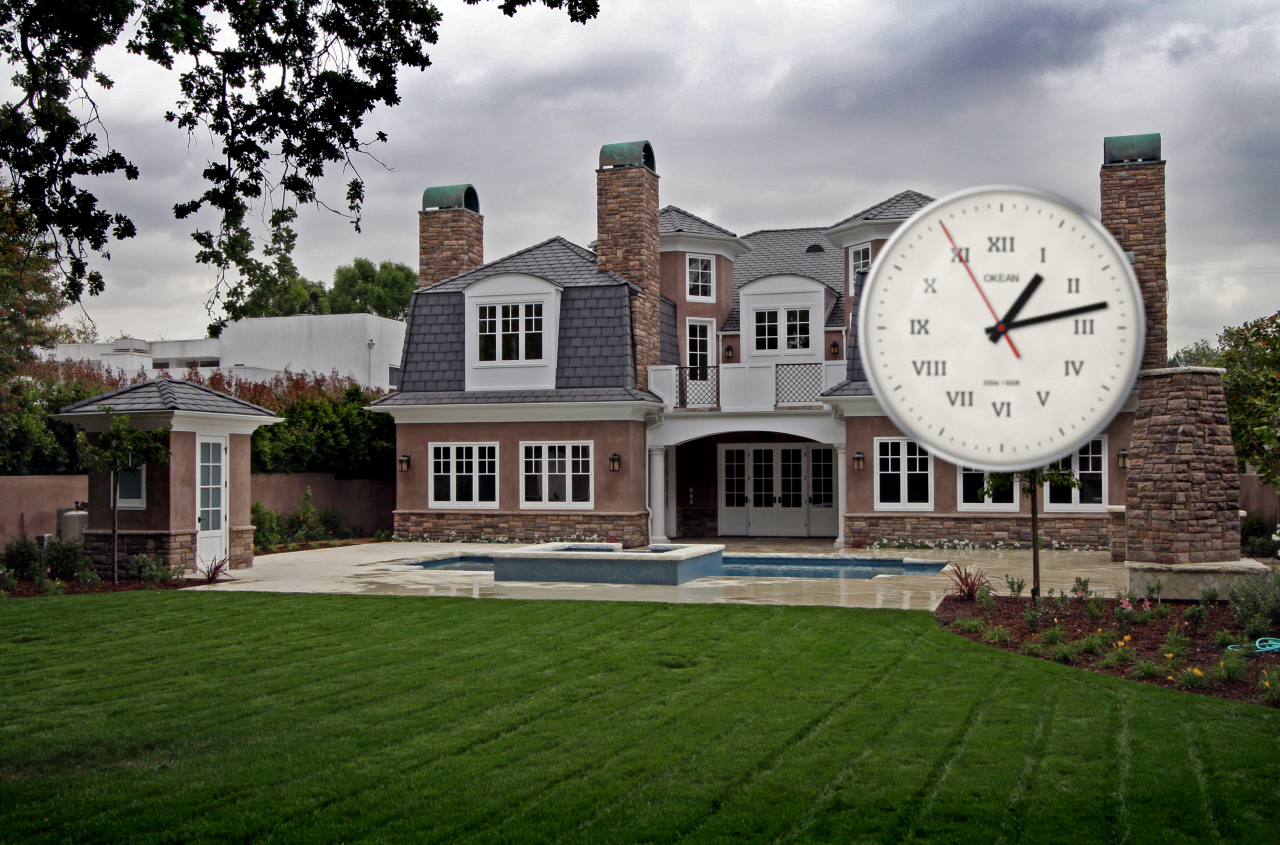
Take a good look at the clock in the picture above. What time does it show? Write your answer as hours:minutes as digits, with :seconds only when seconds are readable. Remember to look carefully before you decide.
1:12:55
